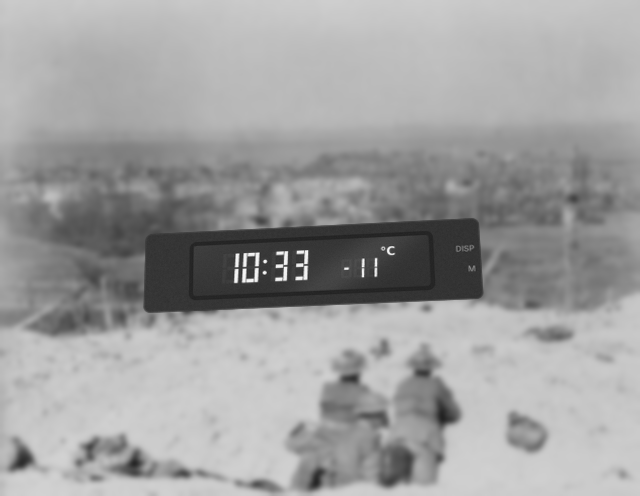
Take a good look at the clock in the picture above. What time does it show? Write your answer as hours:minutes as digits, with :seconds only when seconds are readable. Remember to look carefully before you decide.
10:33
